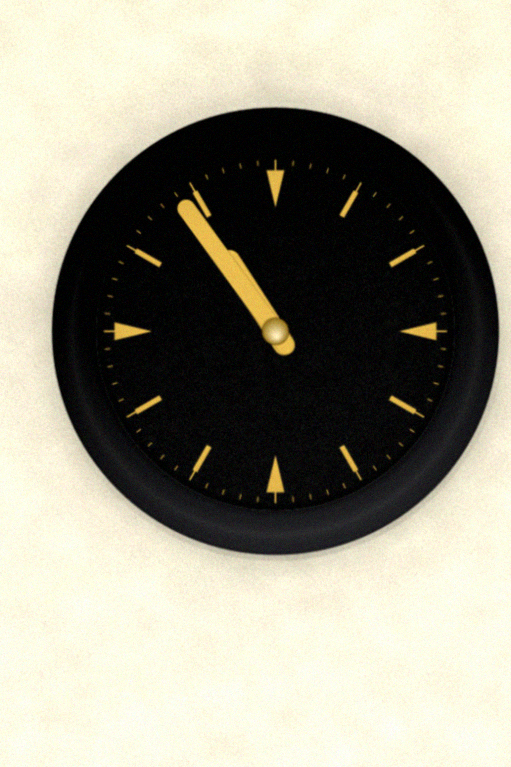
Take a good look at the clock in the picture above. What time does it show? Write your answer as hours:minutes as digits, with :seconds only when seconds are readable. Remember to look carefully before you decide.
10:54
